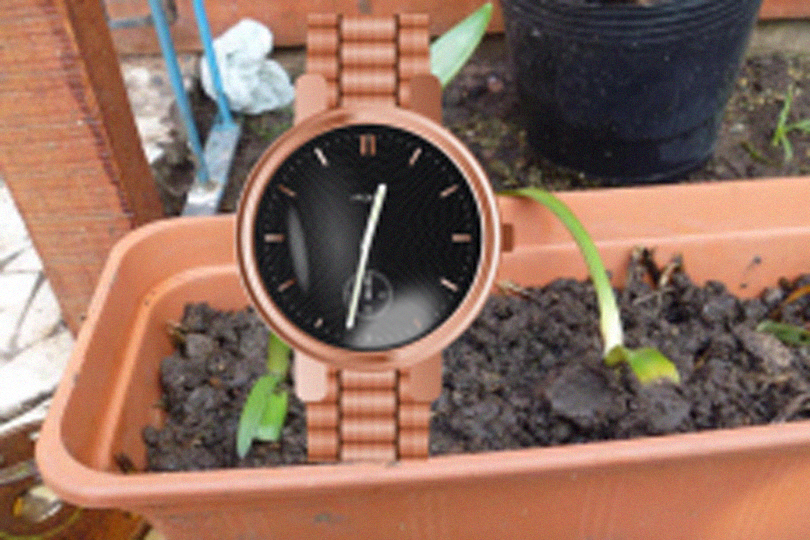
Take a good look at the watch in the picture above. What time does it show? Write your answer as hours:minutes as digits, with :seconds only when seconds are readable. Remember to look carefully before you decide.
12:32
